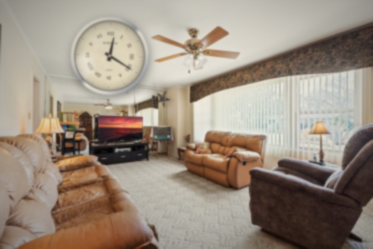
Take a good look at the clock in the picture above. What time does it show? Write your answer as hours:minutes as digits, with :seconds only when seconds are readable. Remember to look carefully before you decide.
12:20
